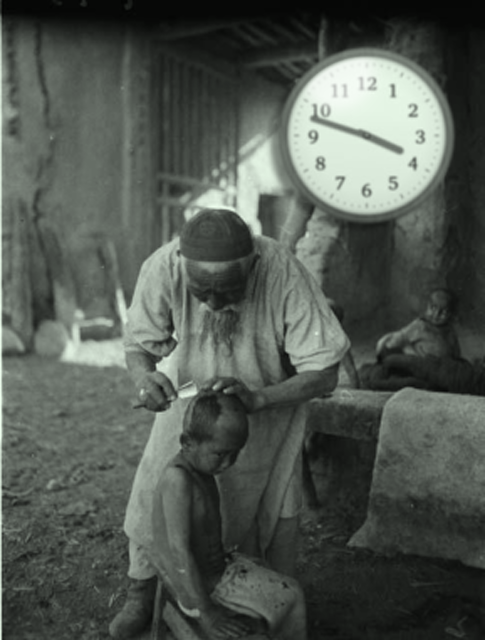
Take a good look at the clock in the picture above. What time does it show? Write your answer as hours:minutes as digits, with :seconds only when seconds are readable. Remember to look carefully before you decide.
3:48
